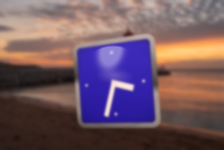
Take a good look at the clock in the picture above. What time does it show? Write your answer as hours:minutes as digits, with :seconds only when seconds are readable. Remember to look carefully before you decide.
3:33
